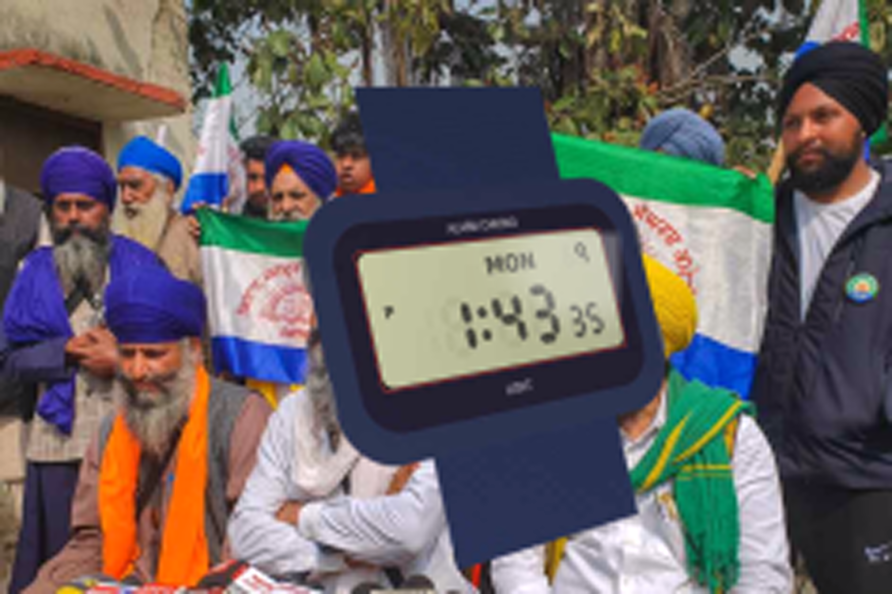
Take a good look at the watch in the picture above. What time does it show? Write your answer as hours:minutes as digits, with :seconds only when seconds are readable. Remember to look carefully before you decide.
1:43:35
